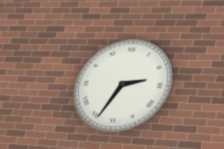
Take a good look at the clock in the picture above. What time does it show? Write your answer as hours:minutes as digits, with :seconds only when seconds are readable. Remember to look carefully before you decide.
2:34
